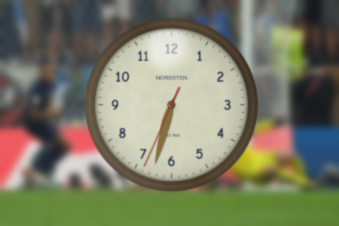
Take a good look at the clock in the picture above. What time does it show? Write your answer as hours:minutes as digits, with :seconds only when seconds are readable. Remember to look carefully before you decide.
6:32:34
